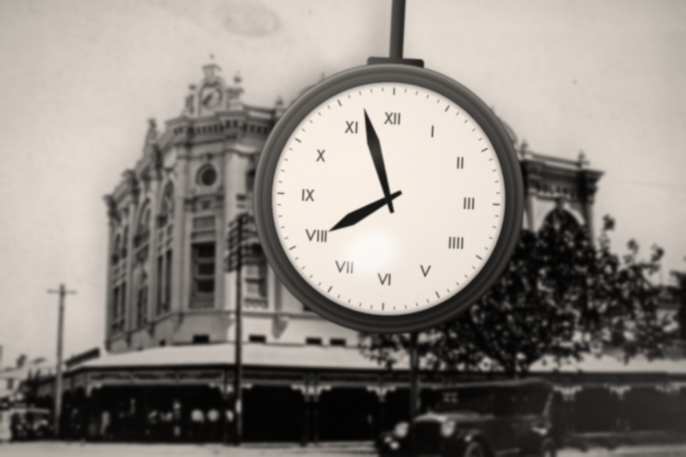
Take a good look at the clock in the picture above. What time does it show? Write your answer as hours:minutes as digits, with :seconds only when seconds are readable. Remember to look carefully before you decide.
7:57
